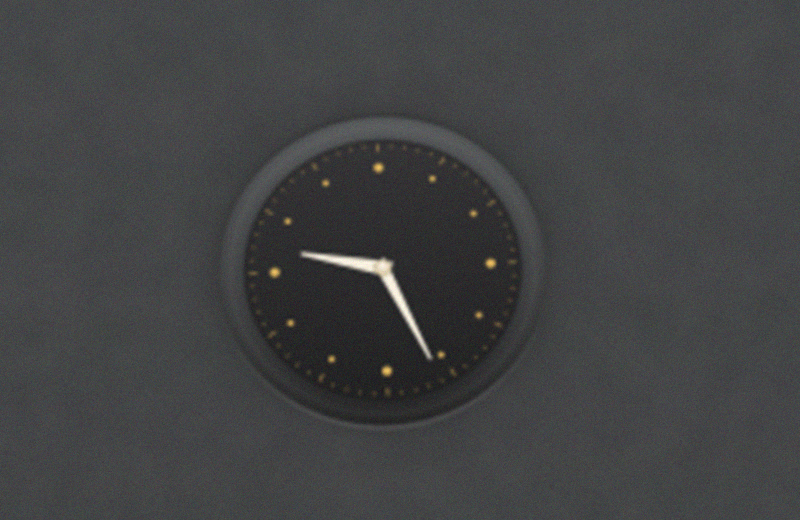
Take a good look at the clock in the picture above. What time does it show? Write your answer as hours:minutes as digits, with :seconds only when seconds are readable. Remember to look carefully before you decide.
9:26
